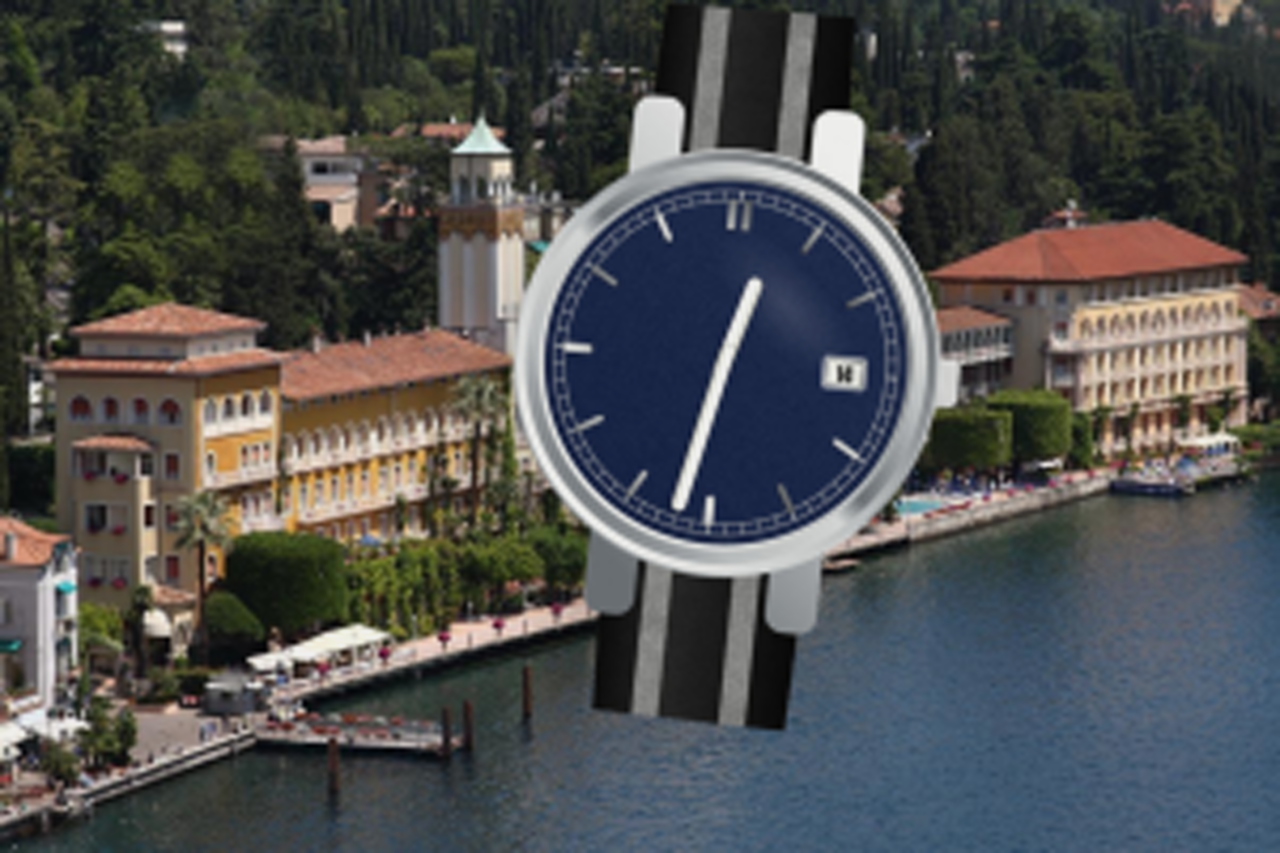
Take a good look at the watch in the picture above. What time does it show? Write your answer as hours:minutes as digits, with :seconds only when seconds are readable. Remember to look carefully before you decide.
12:32
